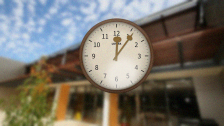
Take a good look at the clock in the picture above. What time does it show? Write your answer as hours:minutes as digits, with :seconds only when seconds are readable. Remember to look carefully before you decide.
12:06
